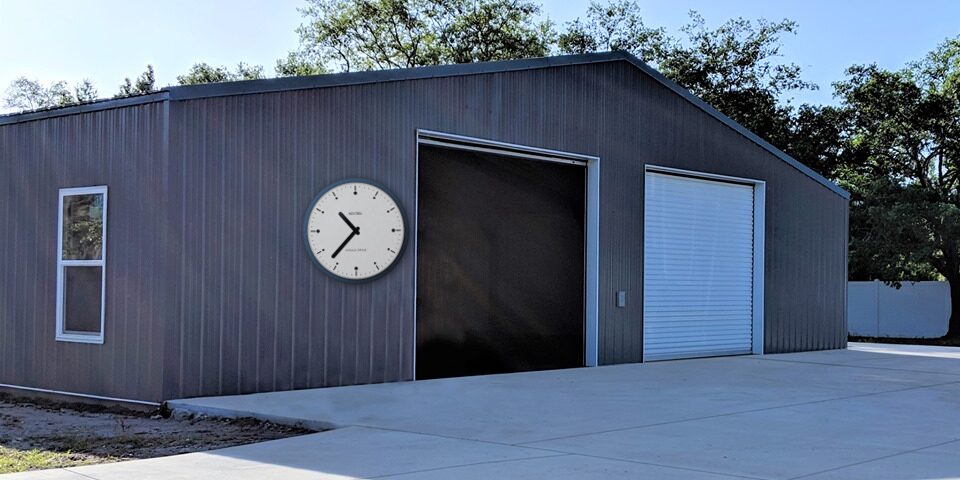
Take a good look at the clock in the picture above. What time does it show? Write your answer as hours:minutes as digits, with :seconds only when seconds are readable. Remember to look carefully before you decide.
10:37
